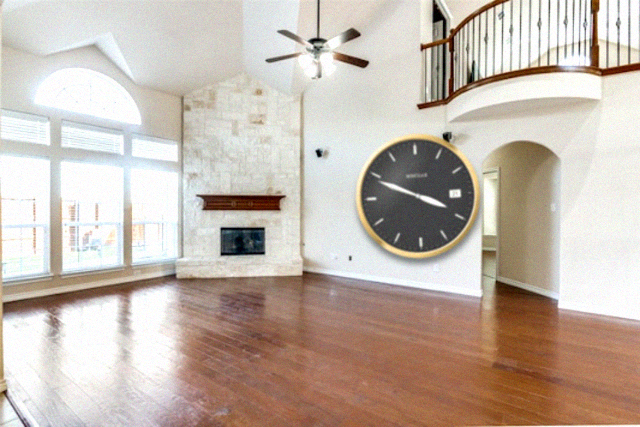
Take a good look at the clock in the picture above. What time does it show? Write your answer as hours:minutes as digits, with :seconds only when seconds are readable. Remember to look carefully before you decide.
3:49
